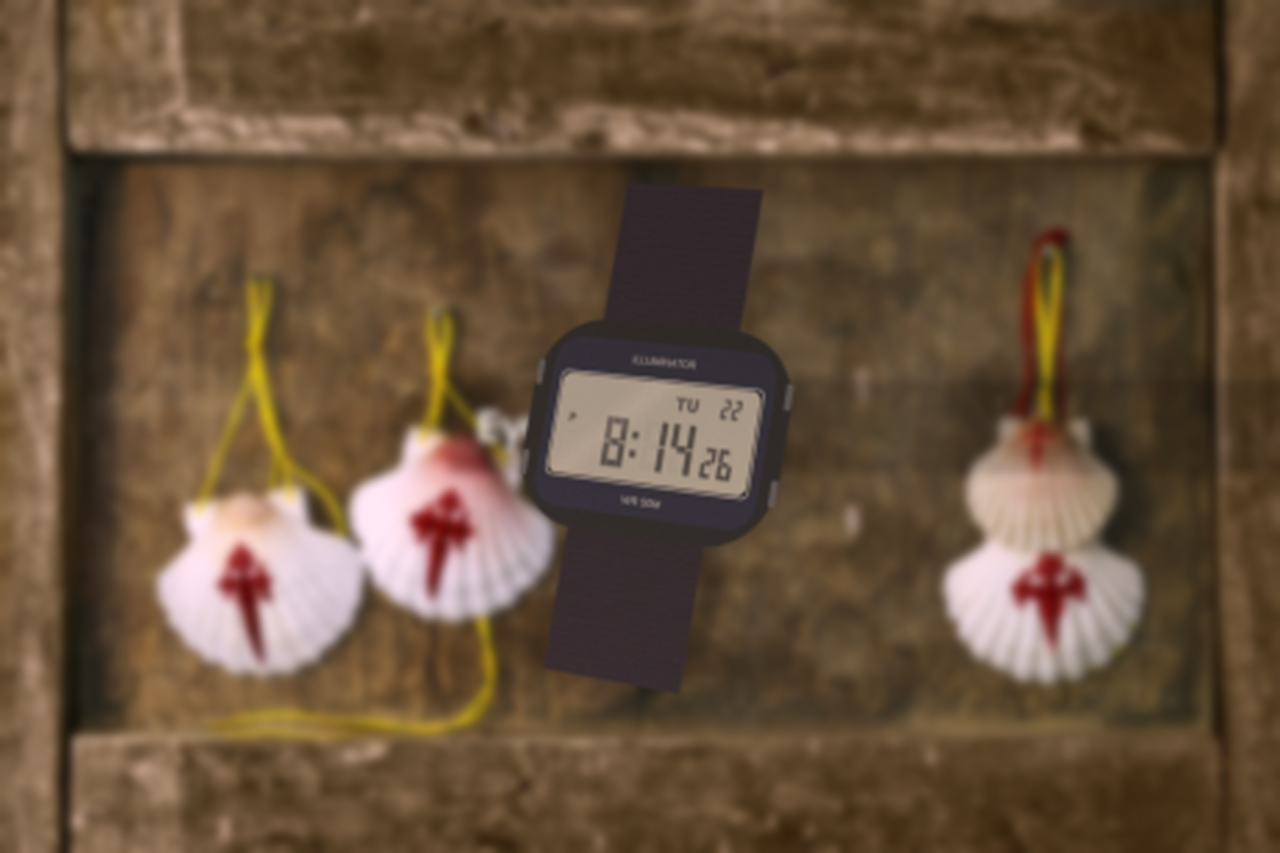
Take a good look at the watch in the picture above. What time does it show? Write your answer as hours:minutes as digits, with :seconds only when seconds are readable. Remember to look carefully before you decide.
8:14:26
